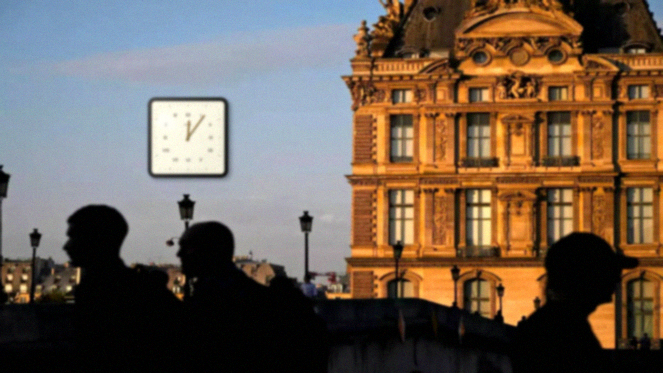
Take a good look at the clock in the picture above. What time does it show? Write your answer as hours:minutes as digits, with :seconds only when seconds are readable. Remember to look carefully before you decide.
12:06
